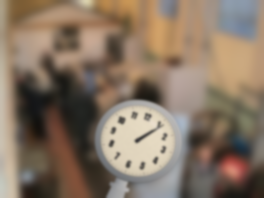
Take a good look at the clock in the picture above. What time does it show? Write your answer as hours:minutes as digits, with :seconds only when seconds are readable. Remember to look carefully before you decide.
1:06
